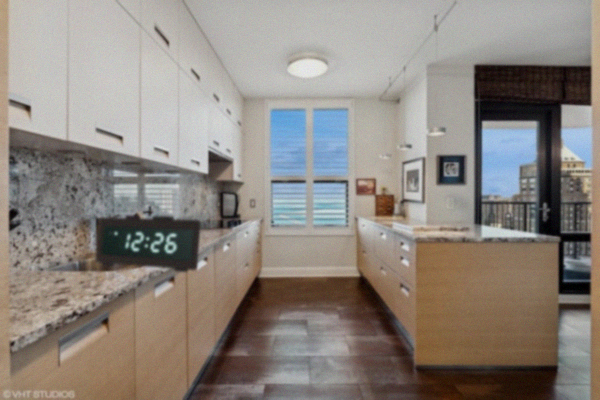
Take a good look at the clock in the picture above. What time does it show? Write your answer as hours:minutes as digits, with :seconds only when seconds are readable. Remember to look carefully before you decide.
12:26
